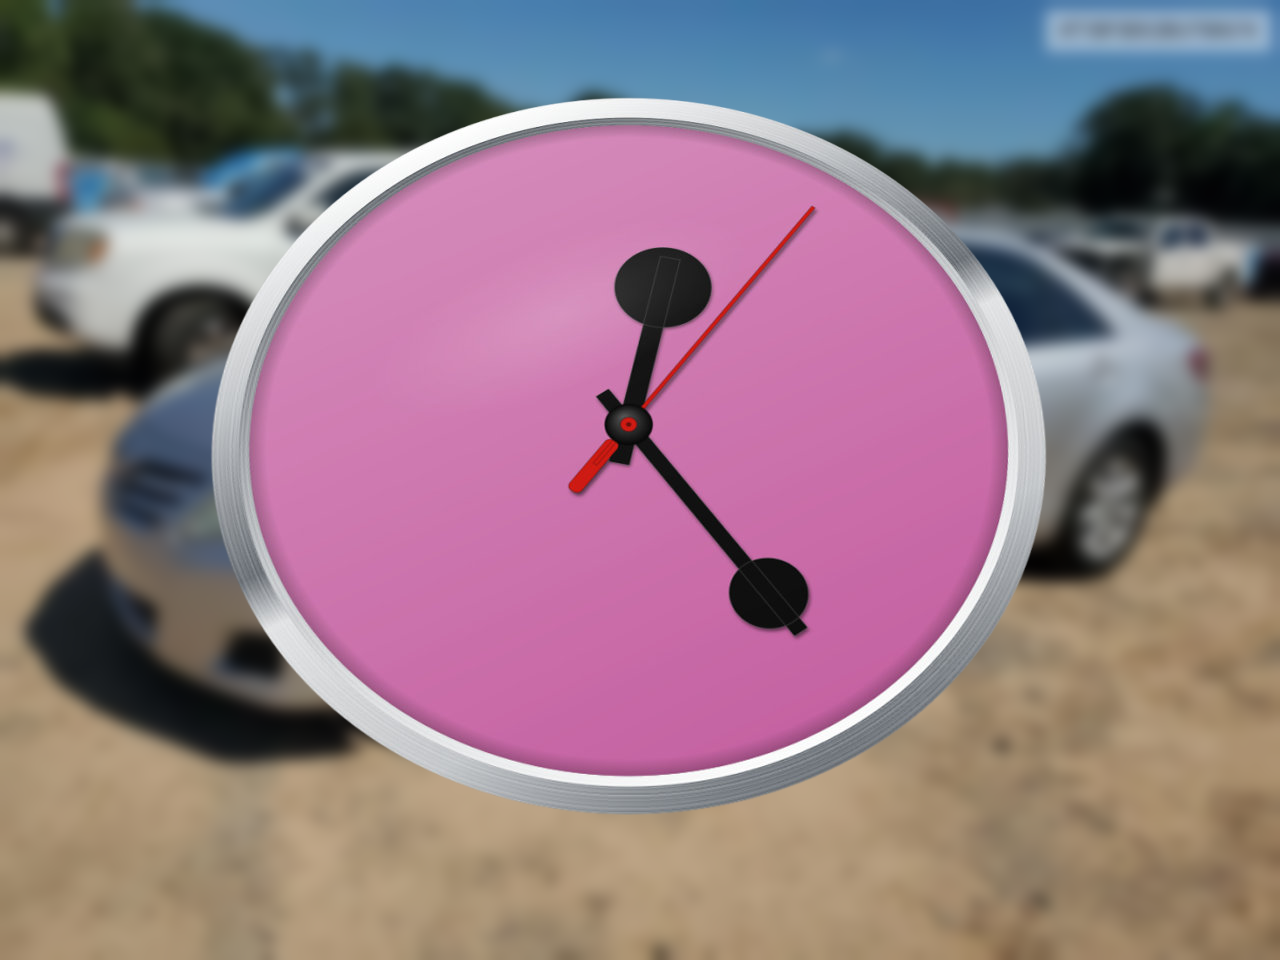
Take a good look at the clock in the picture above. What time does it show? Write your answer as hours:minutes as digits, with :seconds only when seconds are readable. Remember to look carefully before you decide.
12:24:06
